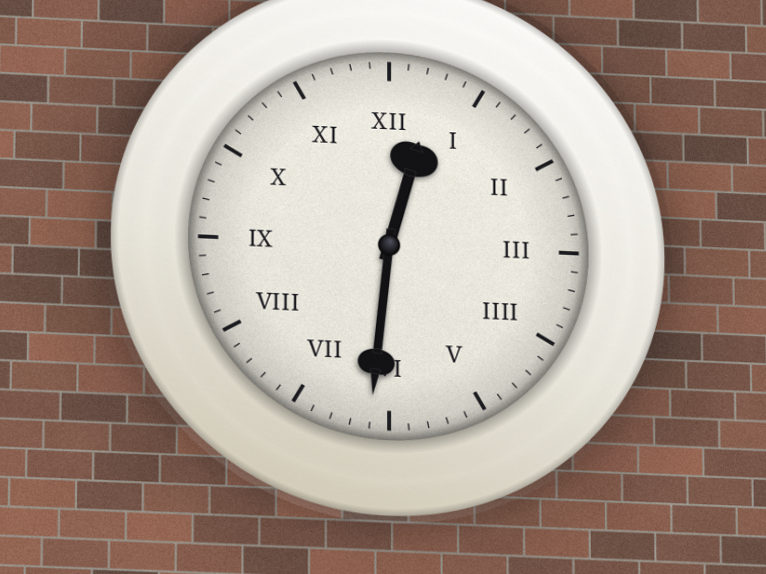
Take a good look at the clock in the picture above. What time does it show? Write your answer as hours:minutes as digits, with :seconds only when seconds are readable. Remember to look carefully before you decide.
12:31
